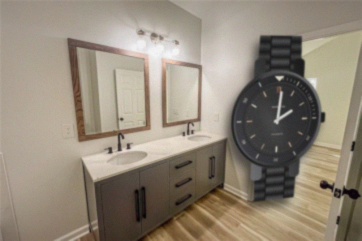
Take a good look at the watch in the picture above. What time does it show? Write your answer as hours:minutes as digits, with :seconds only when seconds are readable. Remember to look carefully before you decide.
2:01
